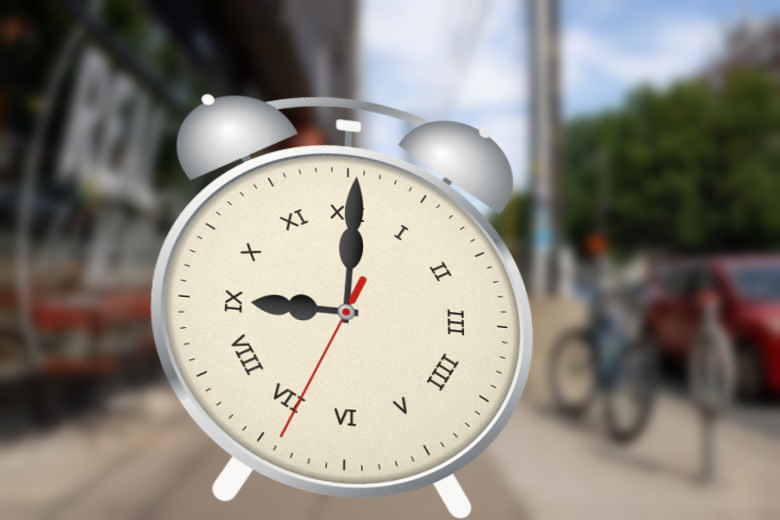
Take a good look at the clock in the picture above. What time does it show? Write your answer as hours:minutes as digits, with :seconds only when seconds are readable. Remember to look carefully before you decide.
9:00:34
